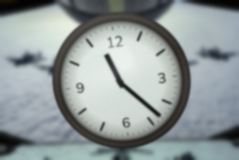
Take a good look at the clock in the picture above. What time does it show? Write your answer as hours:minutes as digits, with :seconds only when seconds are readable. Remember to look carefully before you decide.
11:23
